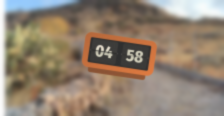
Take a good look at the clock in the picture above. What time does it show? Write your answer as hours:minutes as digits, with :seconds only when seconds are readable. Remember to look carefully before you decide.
4:58
